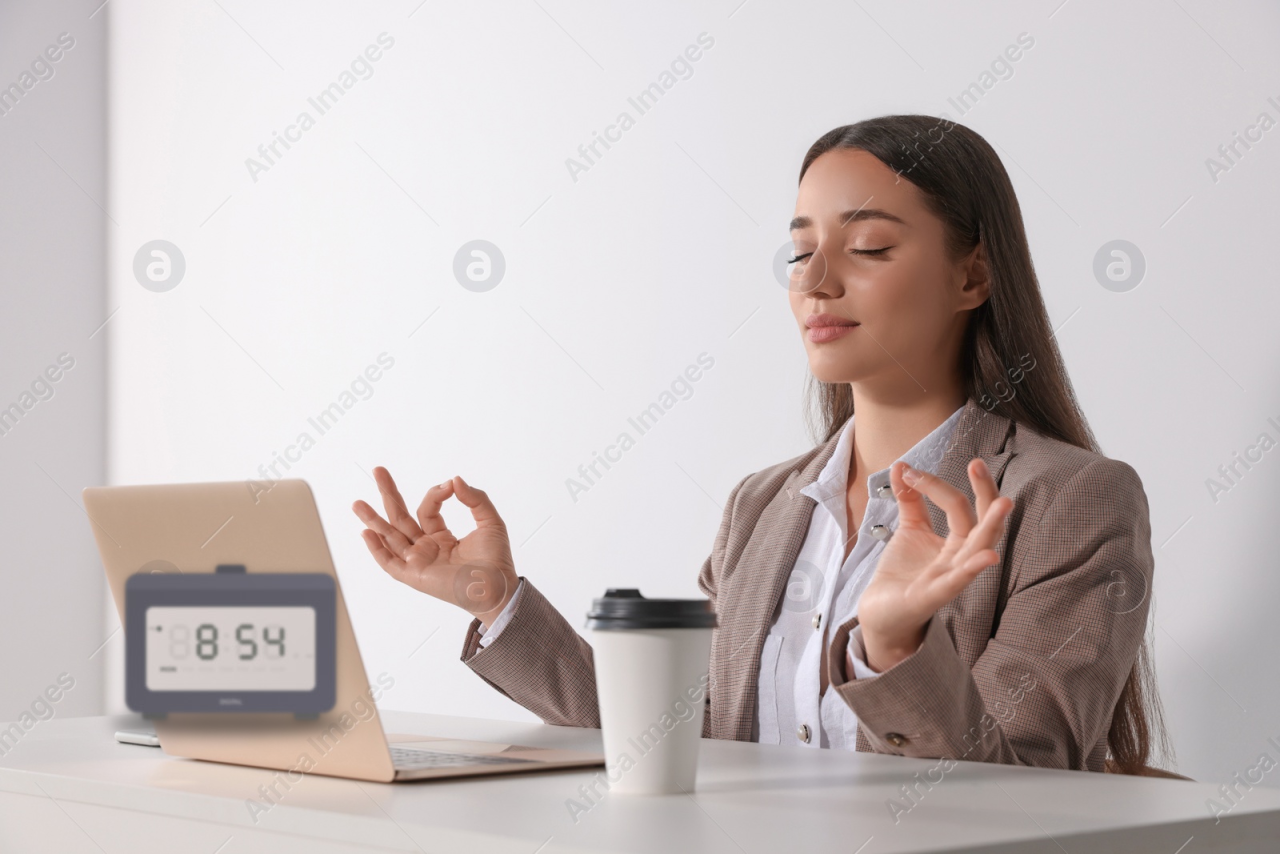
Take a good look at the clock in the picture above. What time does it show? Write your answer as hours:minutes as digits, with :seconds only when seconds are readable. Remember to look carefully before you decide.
8:54
